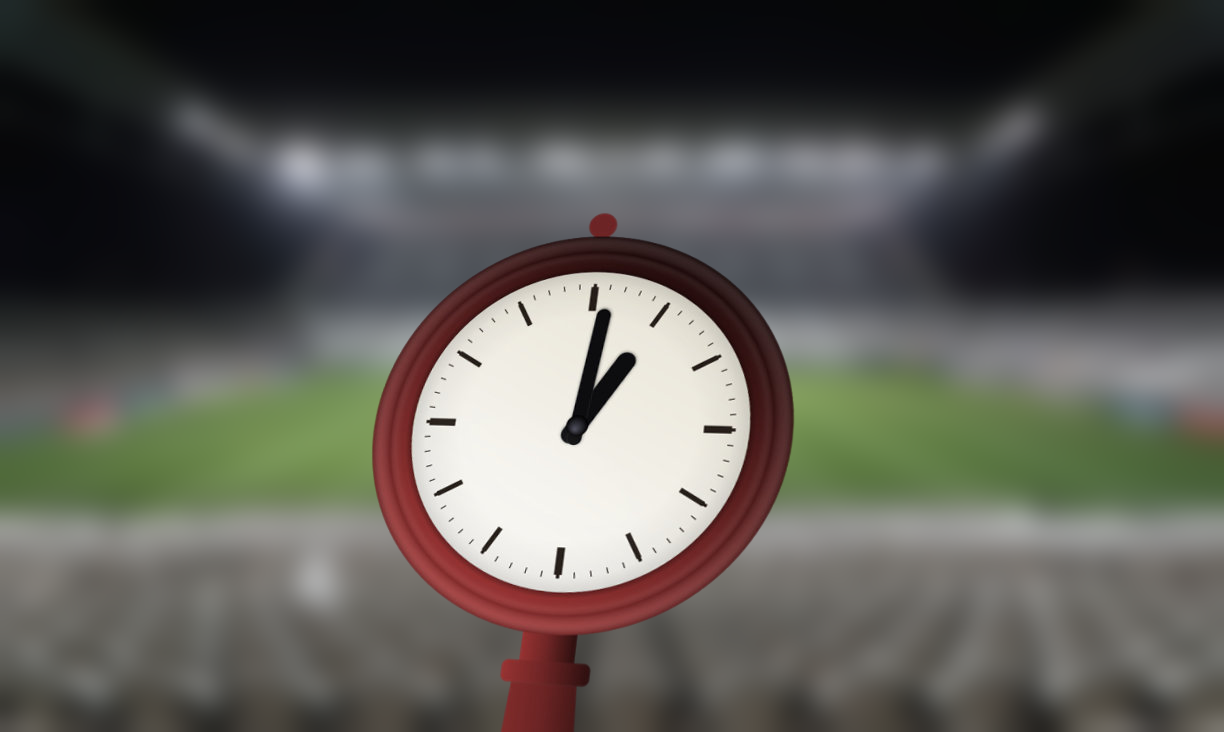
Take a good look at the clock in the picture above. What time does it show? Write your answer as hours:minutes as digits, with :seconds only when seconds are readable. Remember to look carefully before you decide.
1:01
